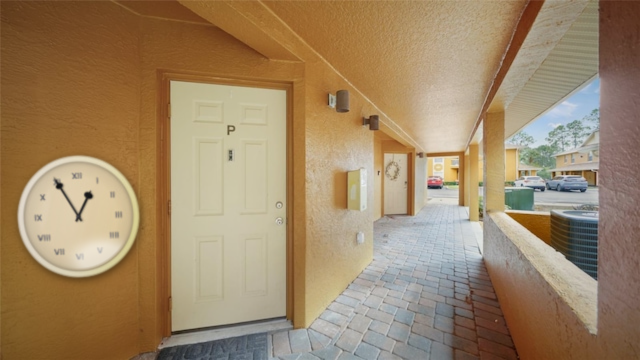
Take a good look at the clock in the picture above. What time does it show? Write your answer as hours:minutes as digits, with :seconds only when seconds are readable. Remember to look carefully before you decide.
12:55
